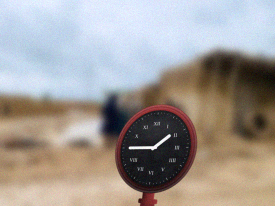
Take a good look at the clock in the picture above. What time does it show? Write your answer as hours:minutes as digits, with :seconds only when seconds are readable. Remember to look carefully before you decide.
1:45
